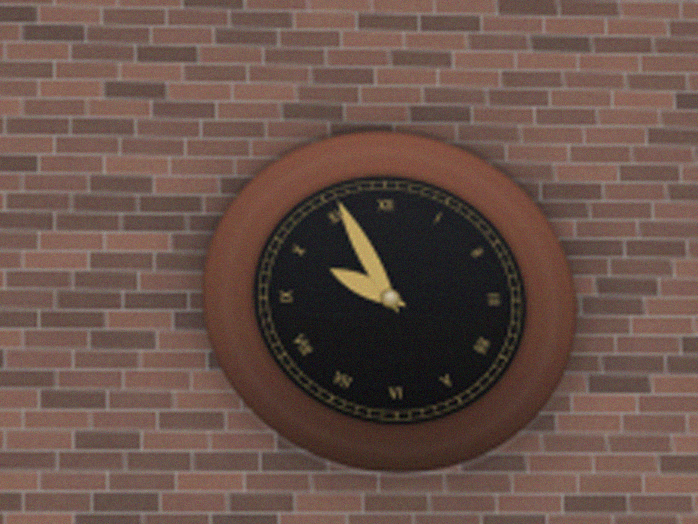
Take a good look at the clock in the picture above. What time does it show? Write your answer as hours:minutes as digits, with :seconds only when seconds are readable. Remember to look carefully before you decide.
9:56
